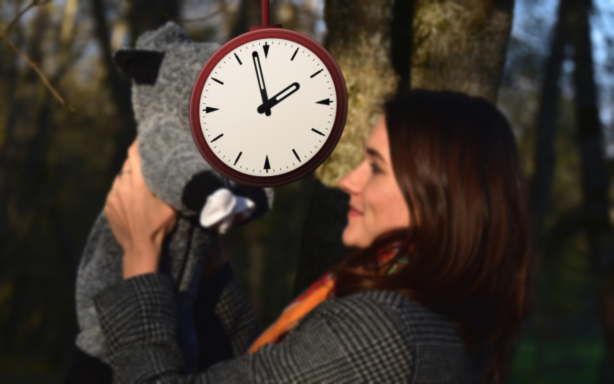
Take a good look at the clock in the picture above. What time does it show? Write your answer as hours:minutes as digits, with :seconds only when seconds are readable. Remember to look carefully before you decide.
1:58
